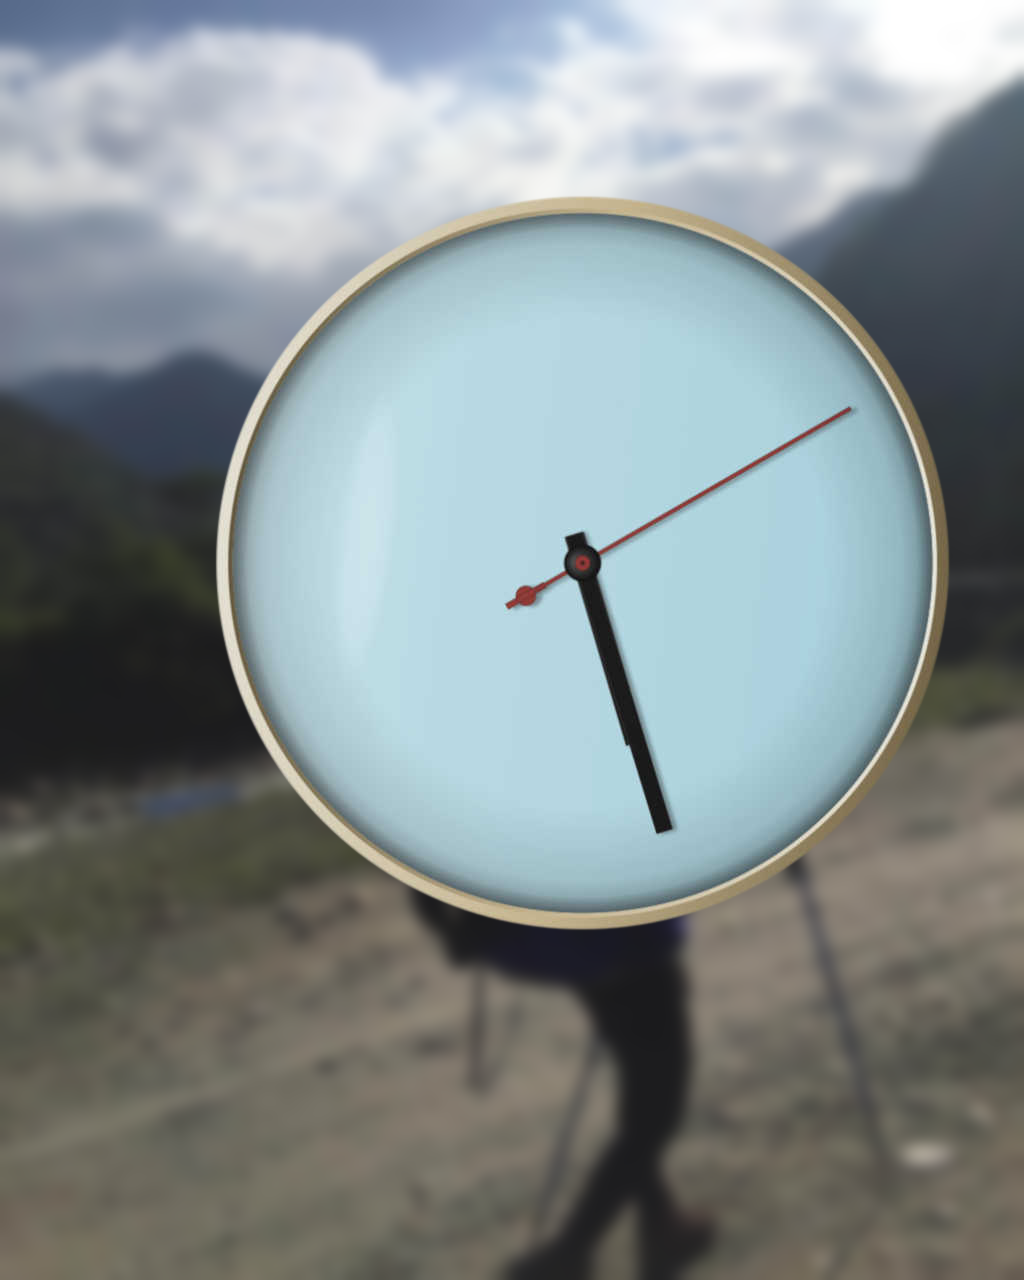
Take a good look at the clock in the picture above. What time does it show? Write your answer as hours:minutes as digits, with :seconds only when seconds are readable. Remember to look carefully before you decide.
5:27:10
